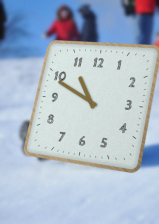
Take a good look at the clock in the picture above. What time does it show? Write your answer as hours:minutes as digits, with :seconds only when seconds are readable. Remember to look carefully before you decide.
10:49
